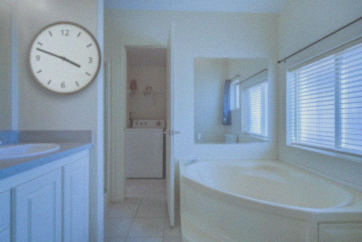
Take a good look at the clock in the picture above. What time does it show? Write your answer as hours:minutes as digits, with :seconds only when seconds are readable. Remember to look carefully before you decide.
3:48
